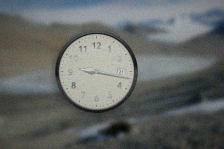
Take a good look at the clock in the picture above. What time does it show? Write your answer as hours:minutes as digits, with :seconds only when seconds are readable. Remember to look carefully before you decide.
9:17
